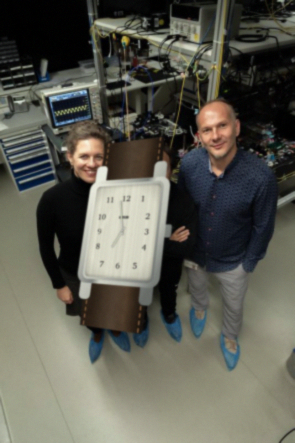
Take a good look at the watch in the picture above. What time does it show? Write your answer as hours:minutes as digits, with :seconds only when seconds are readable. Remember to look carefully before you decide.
6:58
